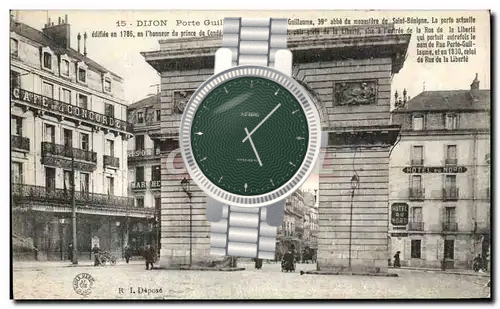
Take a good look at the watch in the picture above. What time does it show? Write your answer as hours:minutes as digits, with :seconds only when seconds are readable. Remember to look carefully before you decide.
5:07
